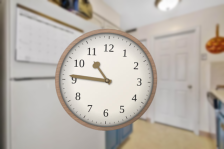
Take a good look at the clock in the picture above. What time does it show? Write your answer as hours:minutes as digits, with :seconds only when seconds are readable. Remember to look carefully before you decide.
10:46
